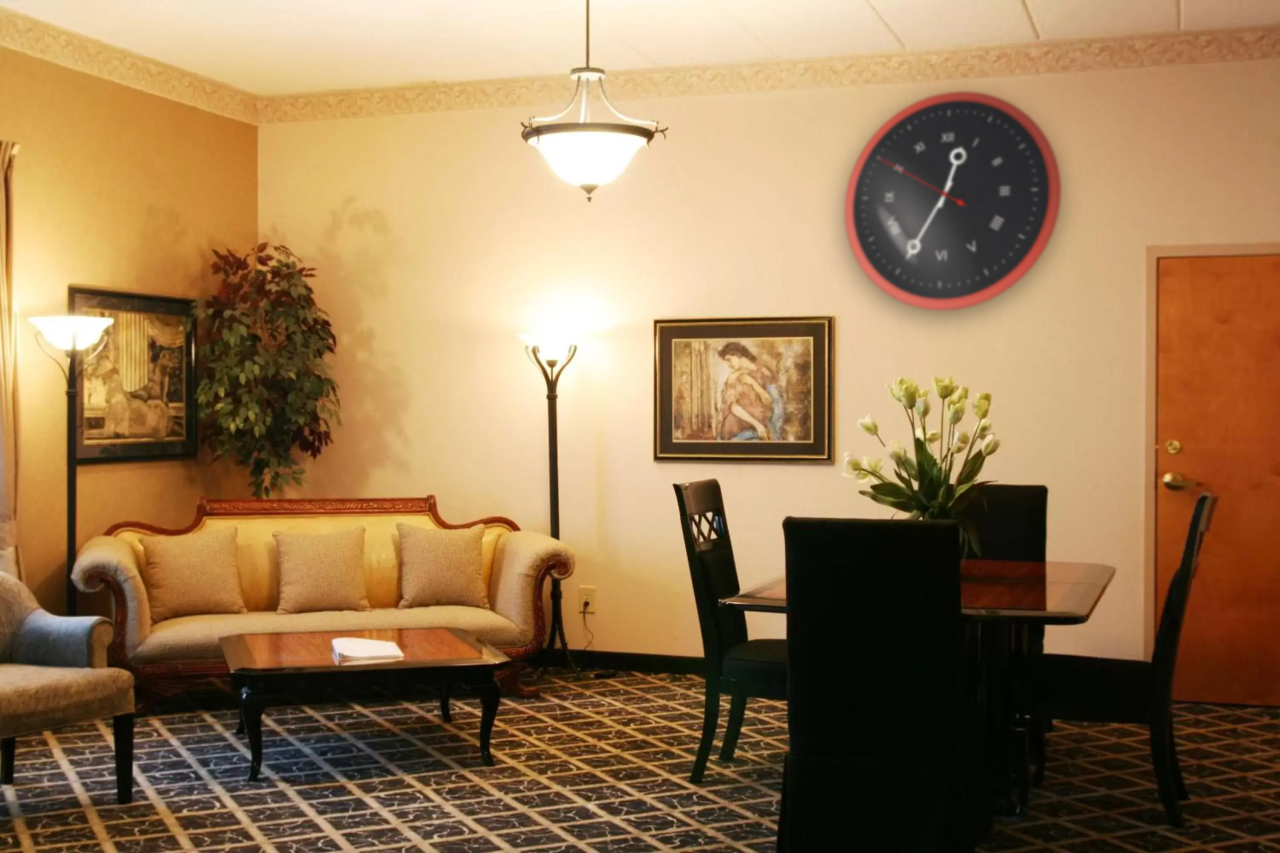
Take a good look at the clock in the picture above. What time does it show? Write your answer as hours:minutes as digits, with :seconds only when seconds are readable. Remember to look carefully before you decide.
12:34:50
